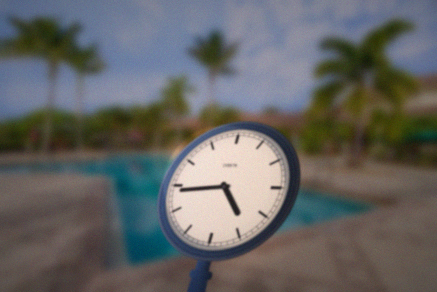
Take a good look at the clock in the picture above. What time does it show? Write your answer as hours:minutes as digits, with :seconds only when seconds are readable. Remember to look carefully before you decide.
4:44
